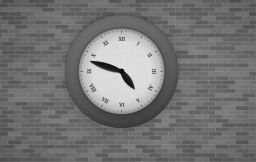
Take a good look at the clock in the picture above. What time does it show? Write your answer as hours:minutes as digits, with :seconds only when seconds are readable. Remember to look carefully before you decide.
4:48
